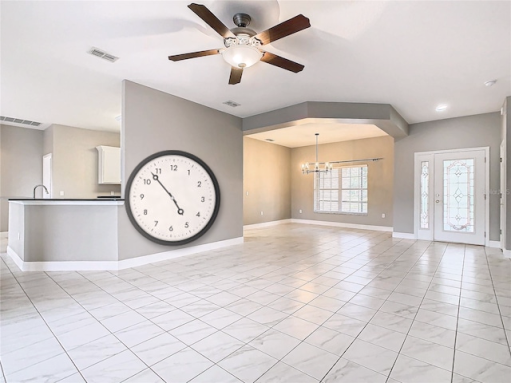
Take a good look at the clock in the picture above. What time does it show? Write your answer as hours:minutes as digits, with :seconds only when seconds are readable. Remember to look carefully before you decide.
4:53
